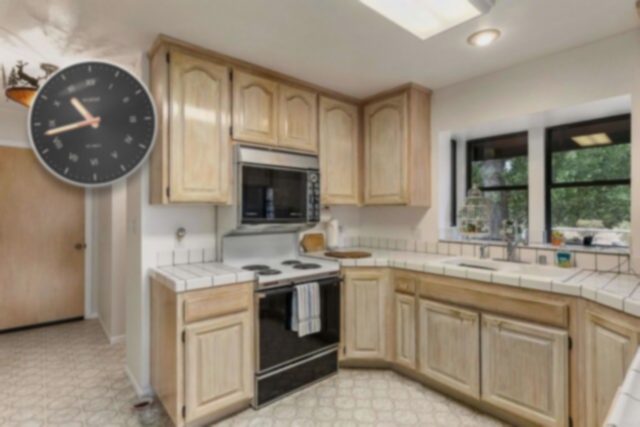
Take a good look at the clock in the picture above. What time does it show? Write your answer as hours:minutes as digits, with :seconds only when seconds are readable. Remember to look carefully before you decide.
10:43
